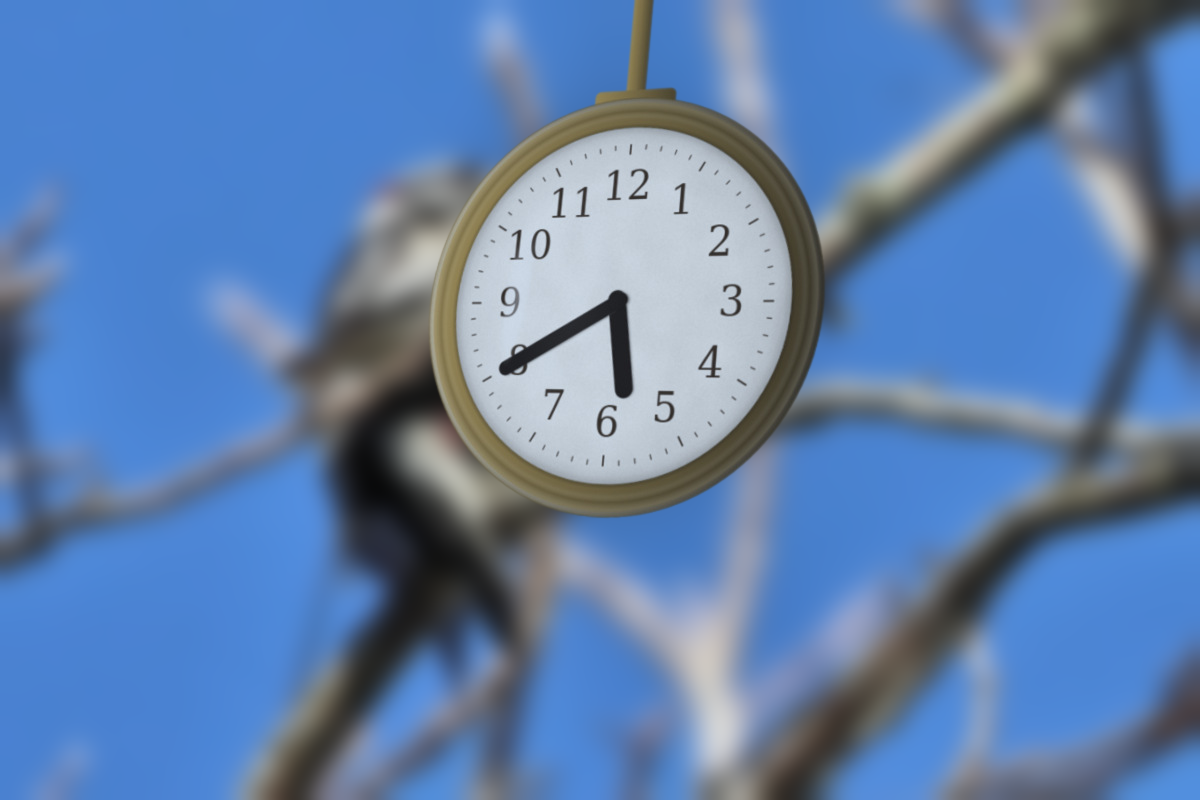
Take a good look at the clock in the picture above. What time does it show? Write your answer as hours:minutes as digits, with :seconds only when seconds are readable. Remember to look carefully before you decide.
5:40
